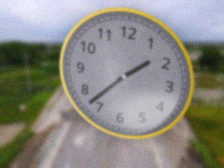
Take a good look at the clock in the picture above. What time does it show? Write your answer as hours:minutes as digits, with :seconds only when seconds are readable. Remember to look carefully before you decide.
1:37
